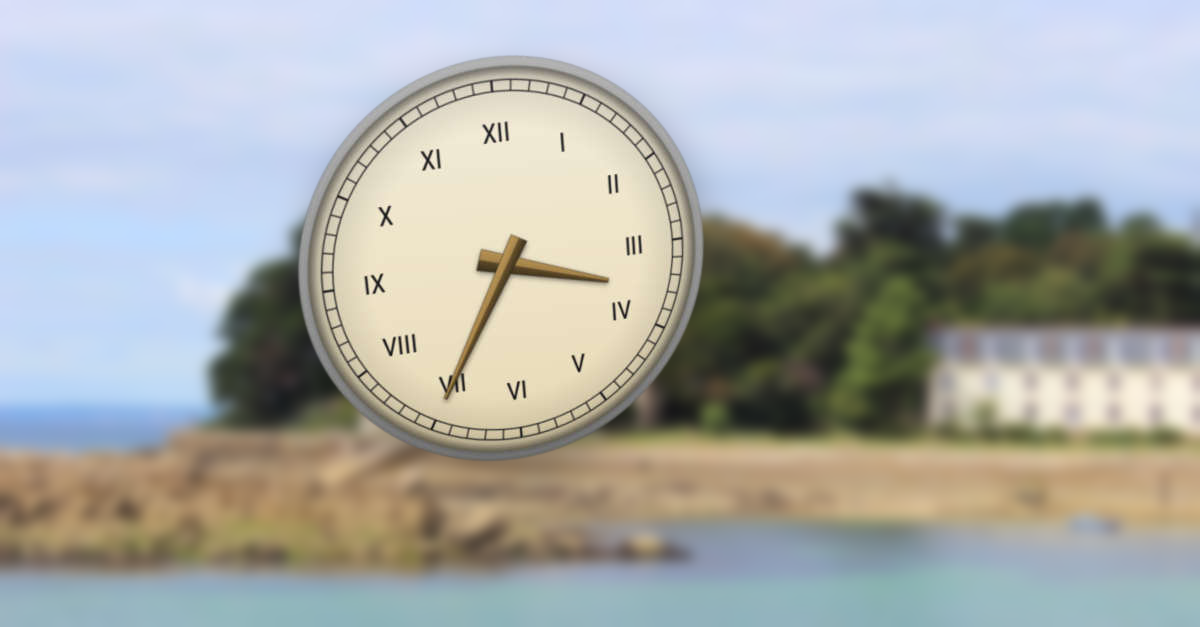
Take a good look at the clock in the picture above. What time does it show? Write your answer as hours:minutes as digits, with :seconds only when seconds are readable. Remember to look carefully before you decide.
3:35
